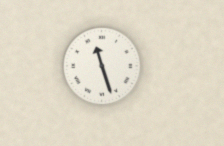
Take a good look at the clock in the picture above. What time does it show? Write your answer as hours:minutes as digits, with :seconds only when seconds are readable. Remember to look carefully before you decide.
11:27
